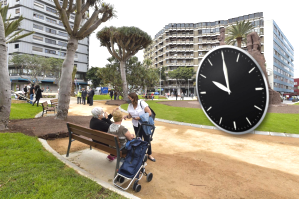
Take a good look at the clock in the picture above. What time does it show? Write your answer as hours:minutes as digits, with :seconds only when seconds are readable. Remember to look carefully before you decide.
10:00
